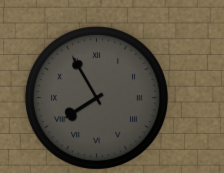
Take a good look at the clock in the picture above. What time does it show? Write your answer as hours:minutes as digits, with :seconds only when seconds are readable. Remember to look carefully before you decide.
7:55
